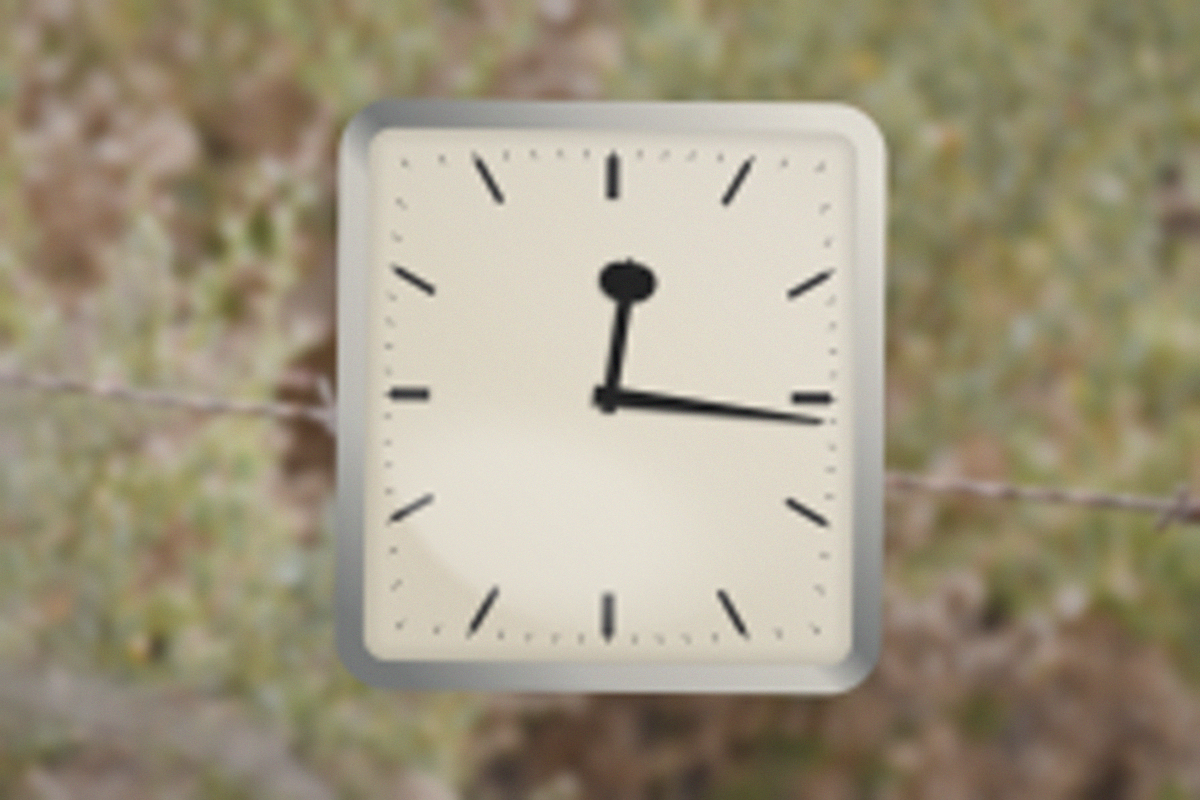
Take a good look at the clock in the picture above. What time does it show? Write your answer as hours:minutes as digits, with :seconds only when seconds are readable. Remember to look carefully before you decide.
12:16
